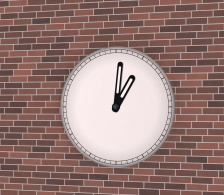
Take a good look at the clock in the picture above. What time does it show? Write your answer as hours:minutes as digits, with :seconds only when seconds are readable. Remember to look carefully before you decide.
1:01
